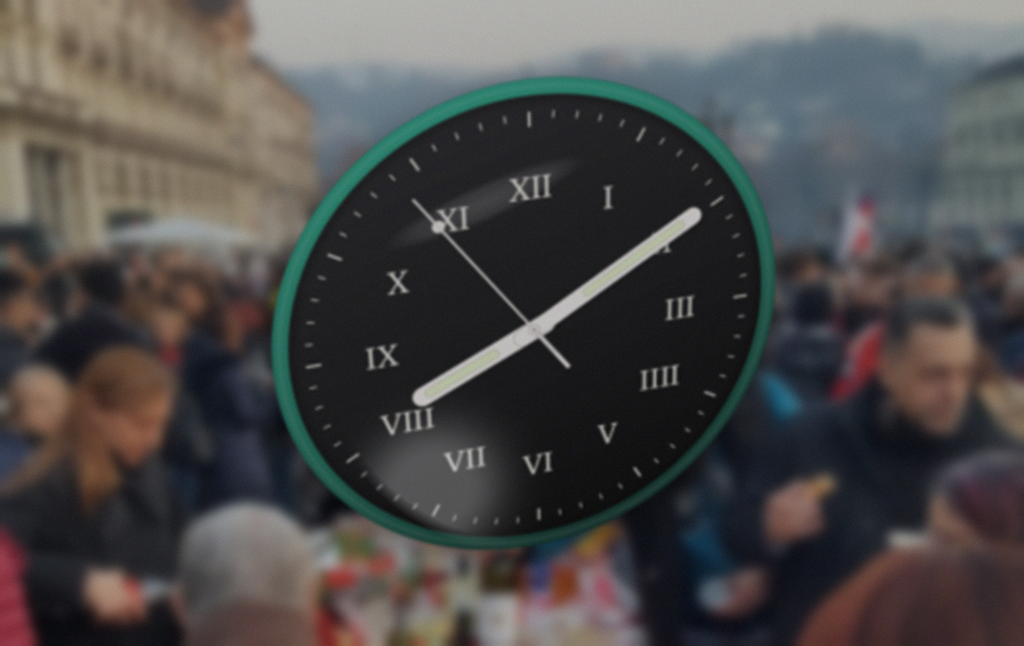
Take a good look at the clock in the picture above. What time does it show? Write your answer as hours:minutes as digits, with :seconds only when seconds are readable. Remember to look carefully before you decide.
8:09:54
